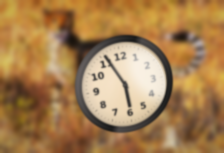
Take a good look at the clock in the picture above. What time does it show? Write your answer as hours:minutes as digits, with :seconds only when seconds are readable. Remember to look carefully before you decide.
5:56
